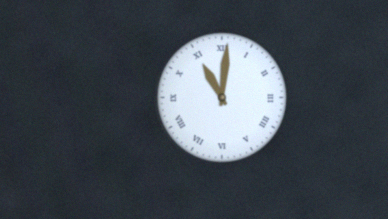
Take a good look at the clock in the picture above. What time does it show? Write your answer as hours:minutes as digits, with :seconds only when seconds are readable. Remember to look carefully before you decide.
11:01
